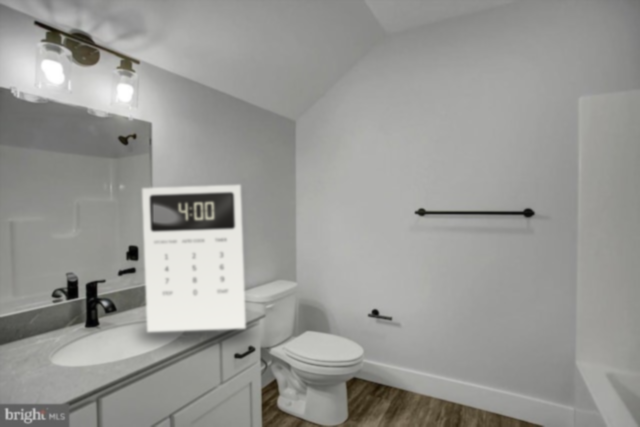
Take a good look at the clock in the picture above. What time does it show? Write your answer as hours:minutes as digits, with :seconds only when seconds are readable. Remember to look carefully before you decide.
4:00
